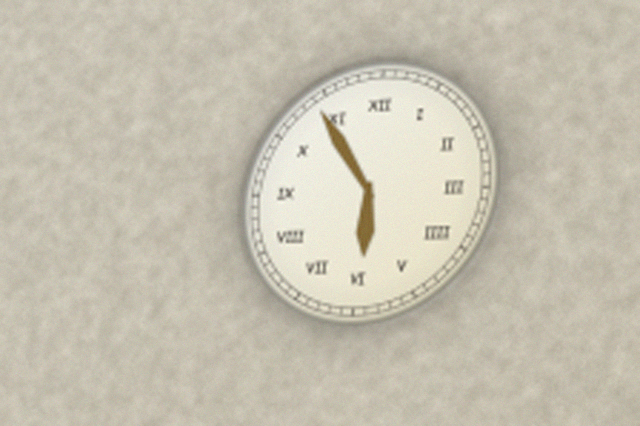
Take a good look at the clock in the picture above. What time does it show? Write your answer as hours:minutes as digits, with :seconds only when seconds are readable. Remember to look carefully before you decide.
5:54
